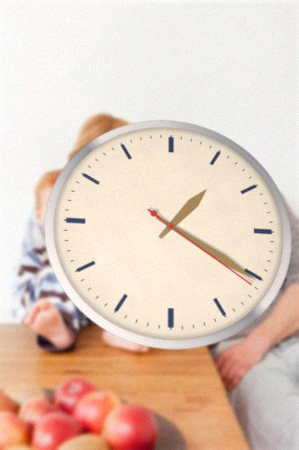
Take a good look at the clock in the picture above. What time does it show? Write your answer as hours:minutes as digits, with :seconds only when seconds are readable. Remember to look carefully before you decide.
1:20:21
